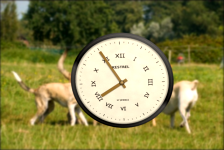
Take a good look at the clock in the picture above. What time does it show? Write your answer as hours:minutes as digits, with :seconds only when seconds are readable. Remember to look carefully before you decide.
7:55
